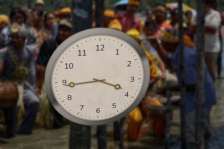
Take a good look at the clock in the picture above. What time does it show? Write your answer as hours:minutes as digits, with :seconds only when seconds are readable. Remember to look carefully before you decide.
3:44
